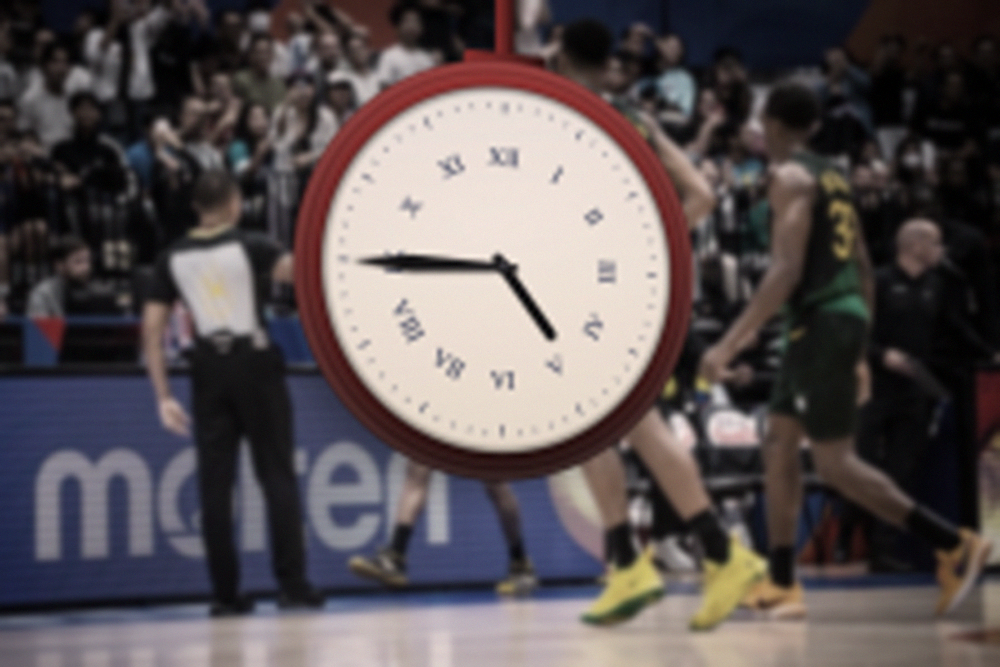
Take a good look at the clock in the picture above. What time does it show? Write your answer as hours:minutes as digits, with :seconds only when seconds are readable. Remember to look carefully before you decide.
4:45
